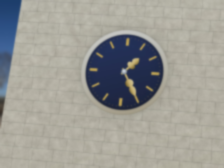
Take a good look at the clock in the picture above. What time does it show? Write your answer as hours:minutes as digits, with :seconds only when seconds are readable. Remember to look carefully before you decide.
1:25
